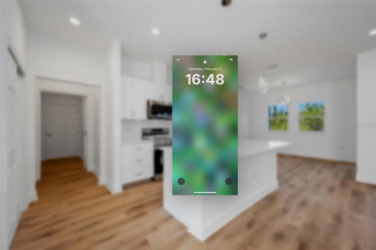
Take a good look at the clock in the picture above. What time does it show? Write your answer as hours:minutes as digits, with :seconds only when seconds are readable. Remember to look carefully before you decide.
16:48
